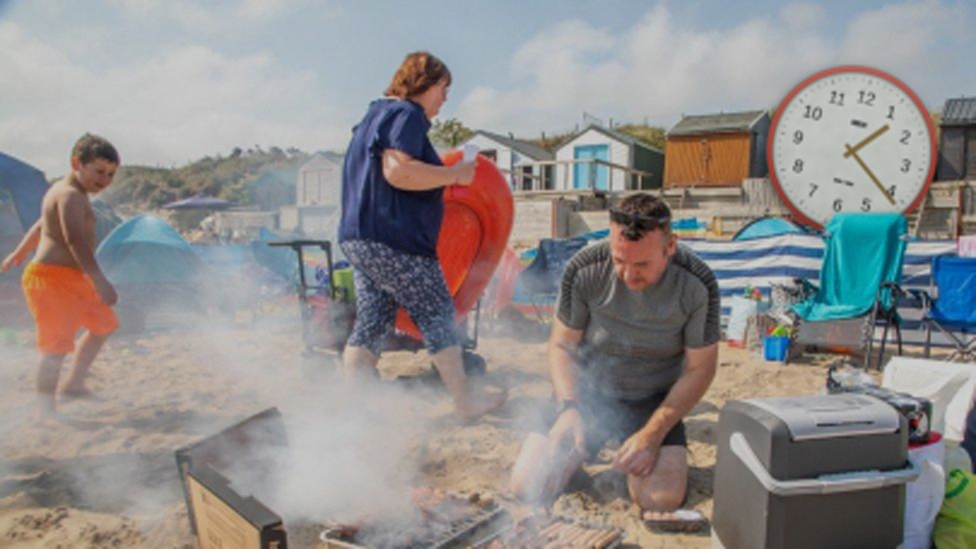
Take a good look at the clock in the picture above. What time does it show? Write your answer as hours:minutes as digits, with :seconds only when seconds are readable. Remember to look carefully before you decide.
1:21
